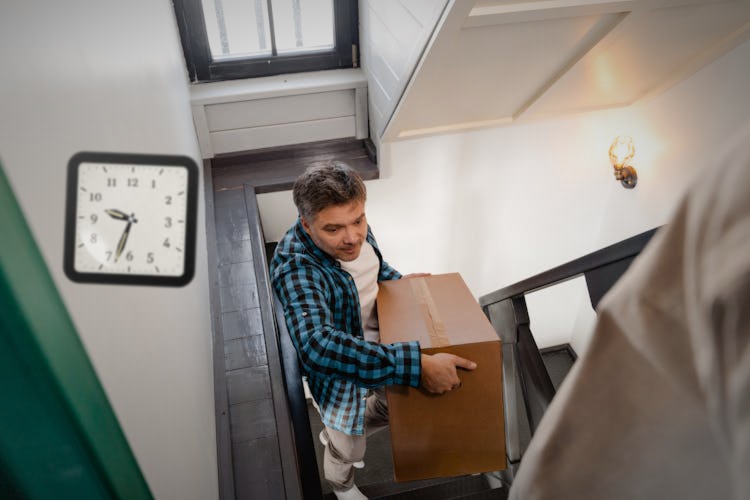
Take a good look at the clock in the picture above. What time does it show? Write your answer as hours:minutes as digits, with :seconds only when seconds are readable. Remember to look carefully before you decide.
9:33
